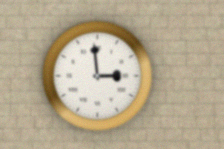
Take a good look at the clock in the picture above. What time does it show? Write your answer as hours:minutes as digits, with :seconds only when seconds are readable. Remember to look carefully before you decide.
2:59
